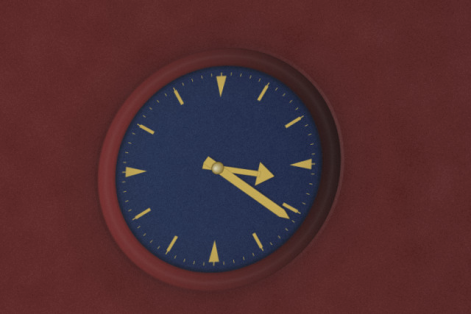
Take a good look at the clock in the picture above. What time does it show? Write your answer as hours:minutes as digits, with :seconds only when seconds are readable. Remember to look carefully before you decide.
3:21
